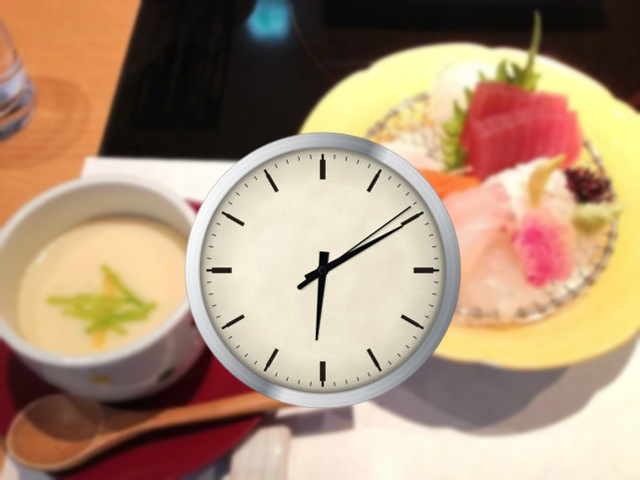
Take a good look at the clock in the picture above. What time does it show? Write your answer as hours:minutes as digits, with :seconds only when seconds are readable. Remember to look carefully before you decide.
6:10:09
